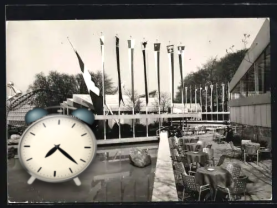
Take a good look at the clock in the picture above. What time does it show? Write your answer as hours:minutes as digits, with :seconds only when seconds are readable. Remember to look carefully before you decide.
7:22
